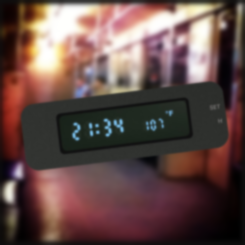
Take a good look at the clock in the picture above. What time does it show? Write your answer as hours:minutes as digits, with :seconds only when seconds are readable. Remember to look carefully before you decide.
21:34
